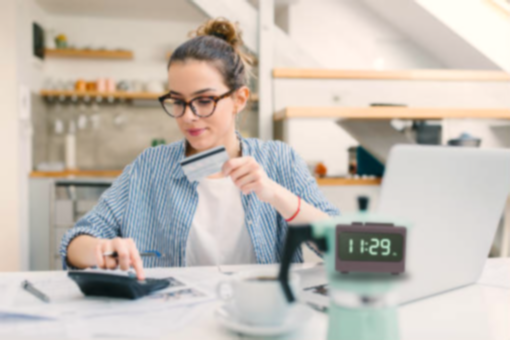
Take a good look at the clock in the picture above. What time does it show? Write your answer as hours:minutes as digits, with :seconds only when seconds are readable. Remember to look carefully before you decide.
11:29
